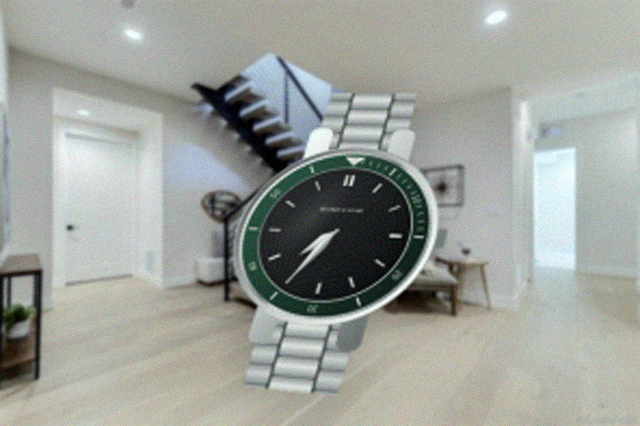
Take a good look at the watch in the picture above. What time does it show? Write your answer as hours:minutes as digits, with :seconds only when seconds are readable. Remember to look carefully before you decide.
7:35
